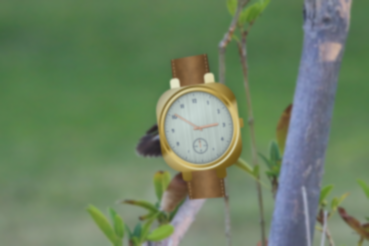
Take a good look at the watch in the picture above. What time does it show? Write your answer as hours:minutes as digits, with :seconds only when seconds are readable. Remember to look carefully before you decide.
2:51
